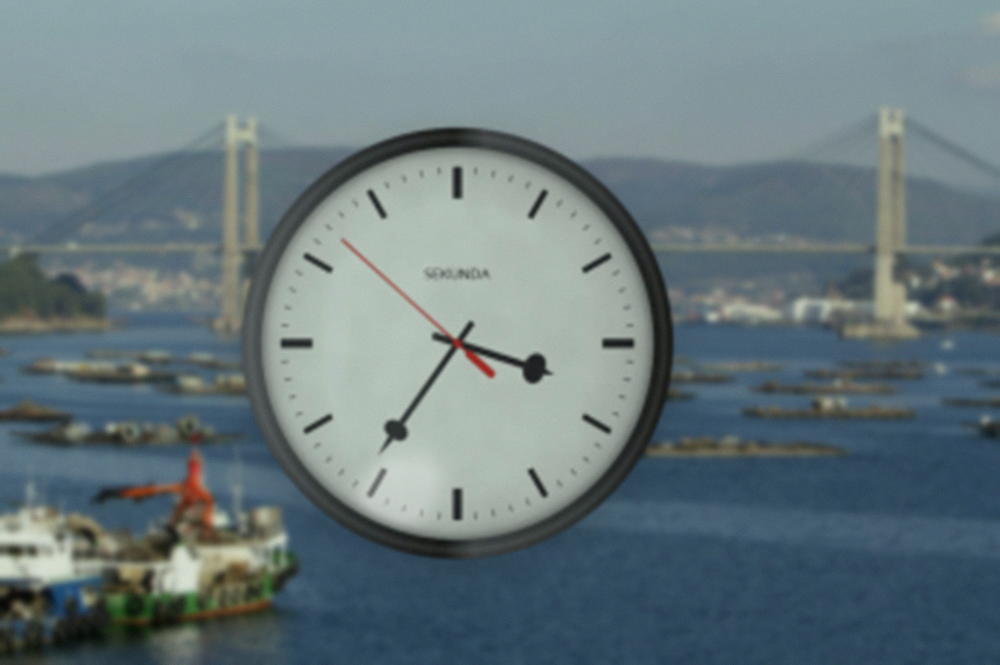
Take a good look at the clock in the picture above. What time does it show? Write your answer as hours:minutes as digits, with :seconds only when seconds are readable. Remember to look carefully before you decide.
3:35:52
